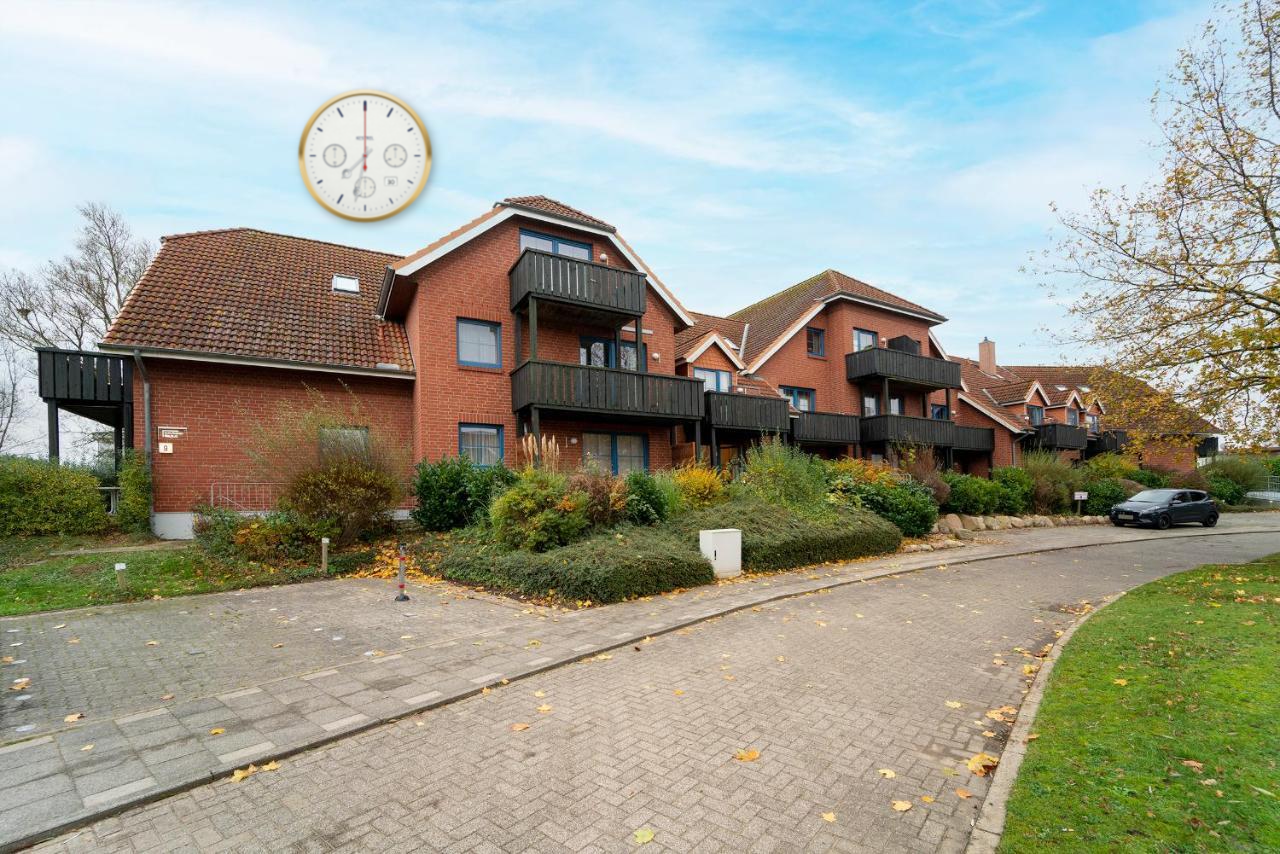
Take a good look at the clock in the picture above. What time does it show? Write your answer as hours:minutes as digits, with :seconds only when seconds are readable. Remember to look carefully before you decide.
7:32
